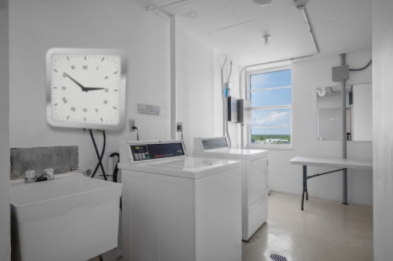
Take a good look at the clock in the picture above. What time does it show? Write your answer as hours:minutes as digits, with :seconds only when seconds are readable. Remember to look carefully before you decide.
2:51
